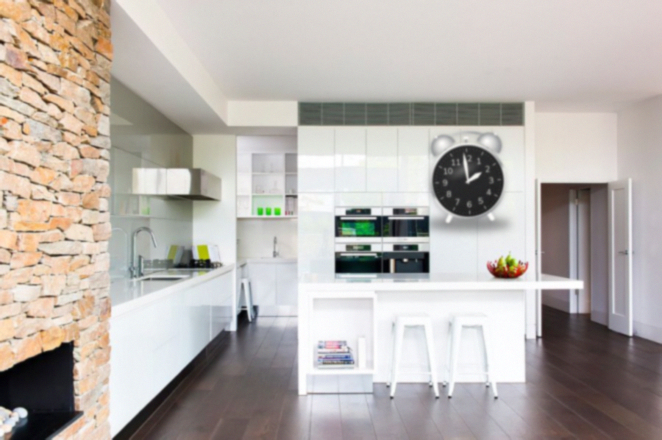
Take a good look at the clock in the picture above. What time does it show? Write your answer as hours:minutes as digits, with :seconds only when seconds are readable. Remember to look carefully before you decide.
1:59
